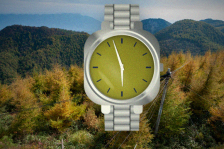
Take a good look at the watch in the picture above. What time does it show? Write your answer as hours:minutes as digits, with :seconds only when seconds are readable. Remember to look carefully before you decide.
5:57
